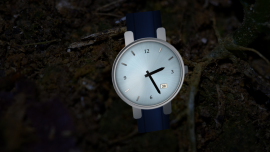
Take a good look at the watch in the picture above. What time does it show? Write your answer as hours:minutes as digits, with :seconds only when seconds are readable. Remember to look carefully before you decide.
2:26
